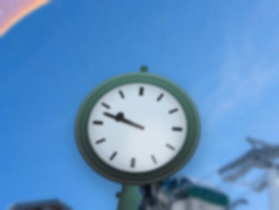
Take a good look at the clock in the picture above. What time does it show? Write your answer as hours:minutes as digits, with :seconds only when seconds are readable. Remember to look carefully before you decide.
9:48
